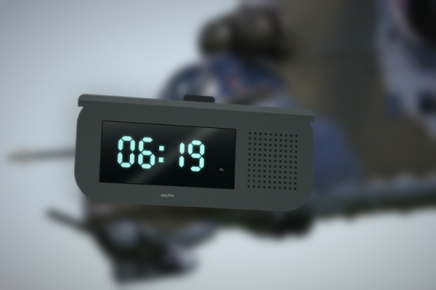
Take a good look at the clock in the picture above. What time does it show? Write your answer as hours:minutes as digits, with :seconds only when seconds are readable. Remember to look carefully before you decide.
6:19
